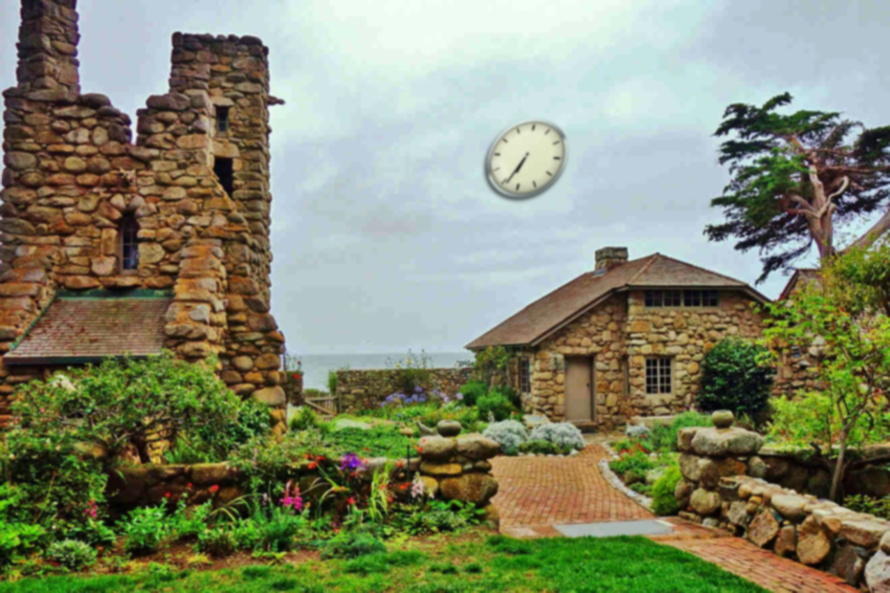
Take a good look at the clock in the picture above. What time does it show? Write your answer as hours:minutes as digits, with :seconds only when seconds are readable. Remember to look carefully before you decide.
6:34
